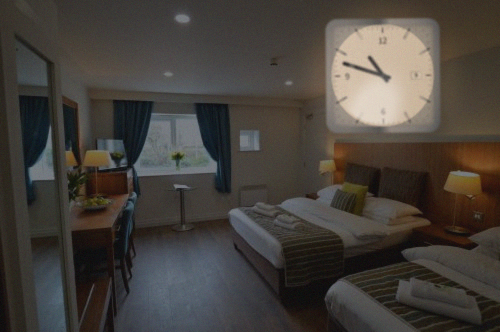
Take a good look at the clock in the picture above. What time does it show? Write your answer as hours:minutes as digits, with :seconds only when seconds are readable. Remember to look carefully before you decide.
10:48
